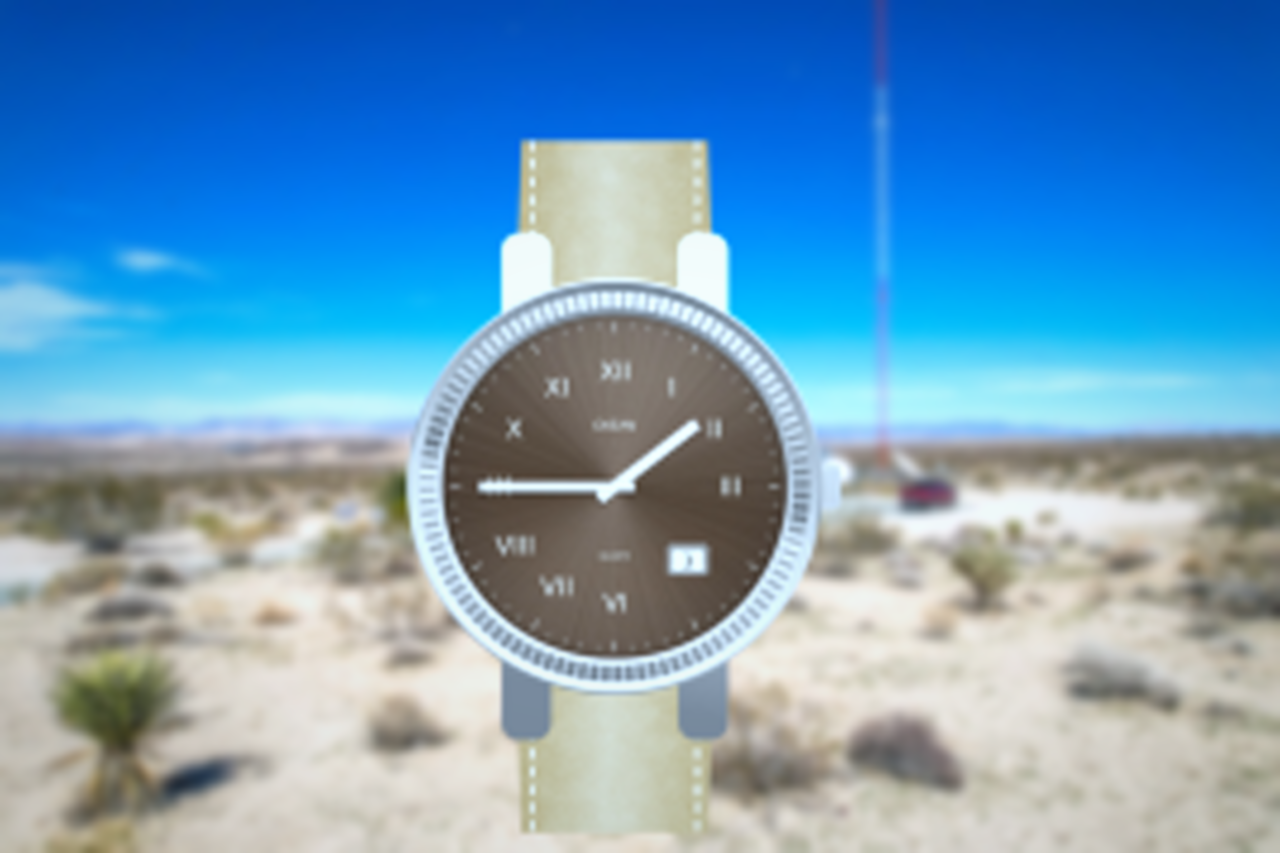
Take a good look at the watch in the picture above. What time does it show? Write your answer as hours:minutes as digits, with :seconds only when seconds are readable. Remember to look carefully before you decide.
1:45
